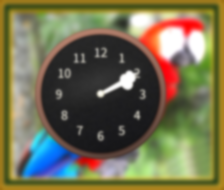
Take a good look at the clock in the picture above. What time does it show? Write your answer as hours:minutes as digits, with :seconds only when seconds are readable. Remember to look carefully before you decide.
2:10
